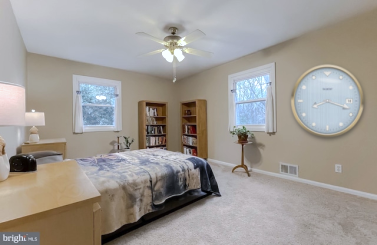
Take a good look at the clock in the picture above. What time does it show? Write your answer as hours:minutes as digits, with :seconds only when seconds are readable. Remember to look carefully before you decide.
8:18
